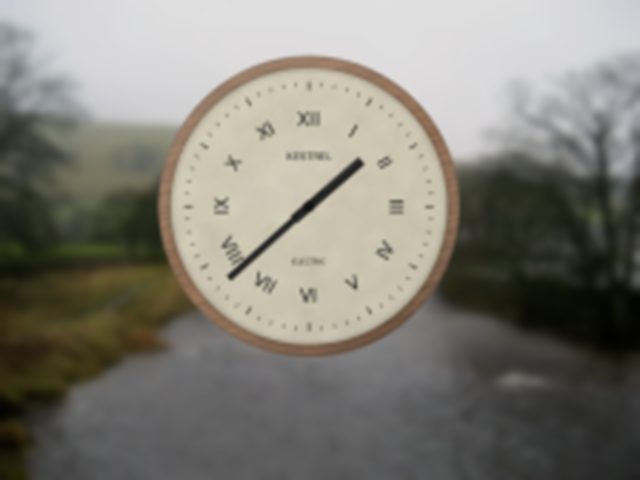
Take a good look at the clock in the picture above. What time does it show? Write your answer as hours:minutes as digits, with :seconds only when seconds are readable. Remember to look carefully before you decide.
1:38
